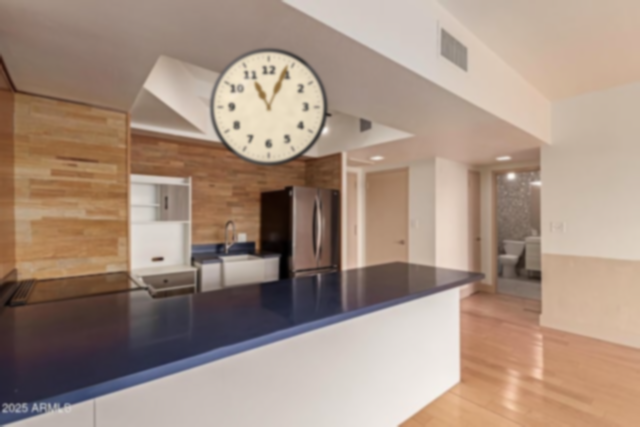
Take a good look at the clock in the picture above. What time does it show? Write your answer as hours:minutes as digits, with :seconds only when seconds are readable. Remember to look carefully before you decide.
11:04
